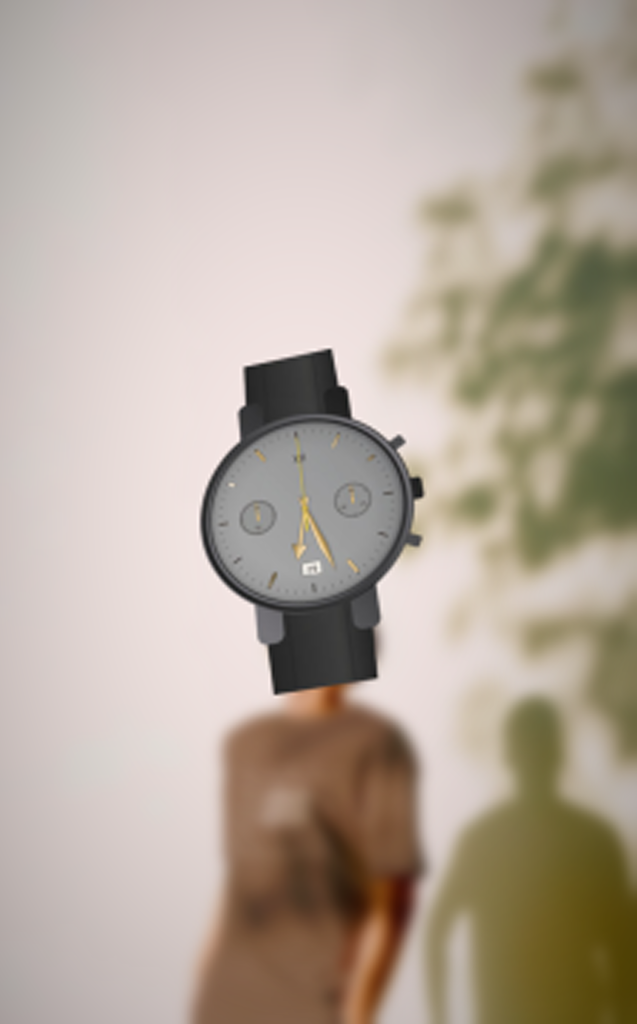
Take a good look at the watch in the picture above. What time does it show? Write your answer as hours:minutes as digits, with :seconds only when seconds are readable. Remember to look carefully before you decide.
6:27
